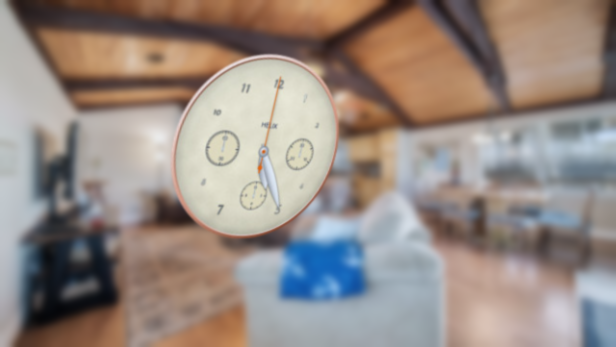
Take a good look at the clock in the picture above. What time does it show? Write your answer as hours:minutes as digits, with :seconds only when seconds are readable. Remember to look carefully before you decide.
5:25
